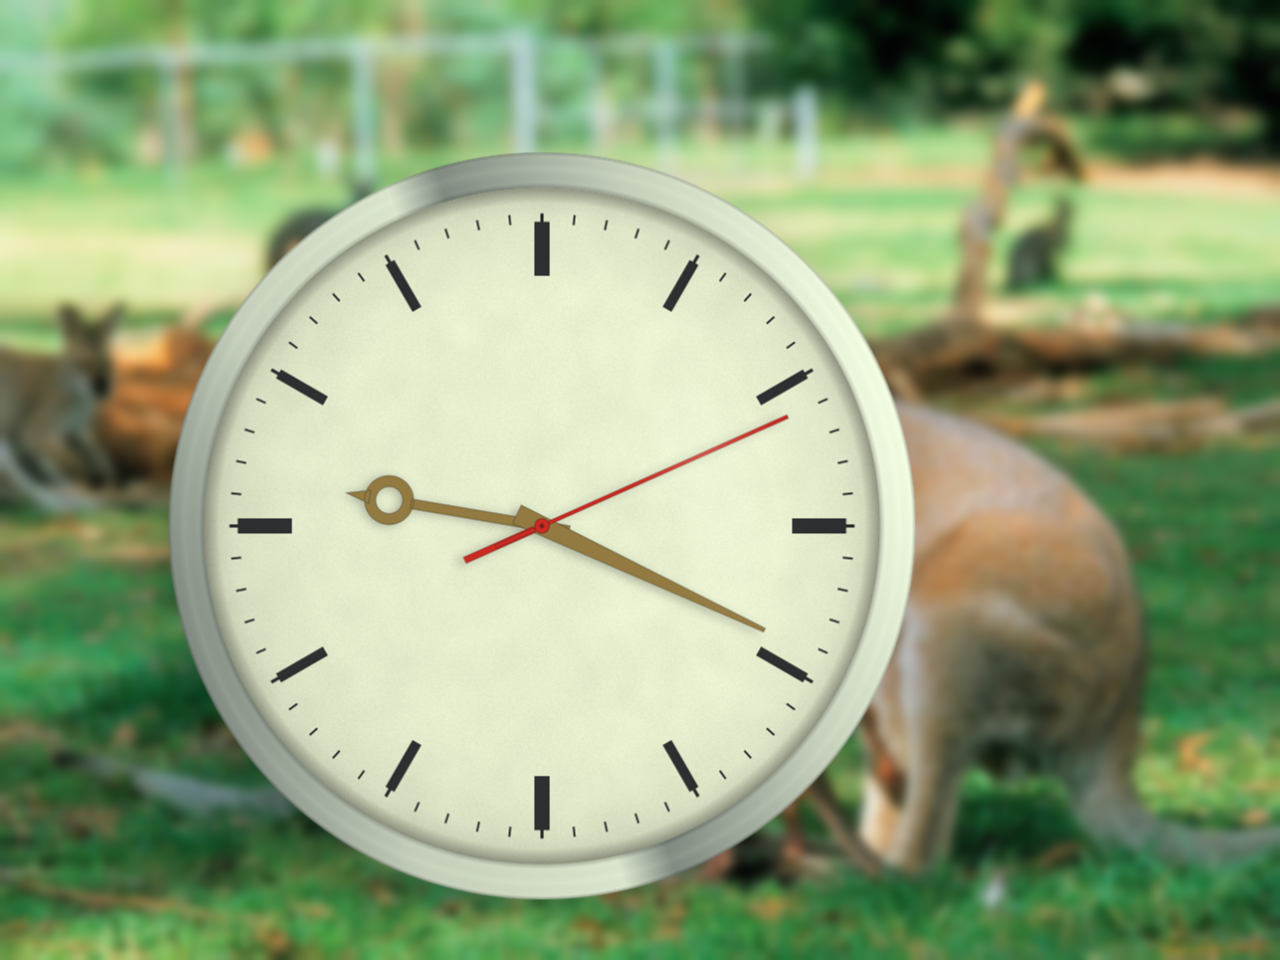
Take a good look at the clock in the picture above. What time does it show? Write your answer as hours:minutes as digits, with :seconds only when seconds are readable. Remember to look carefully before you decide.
9:19:11
